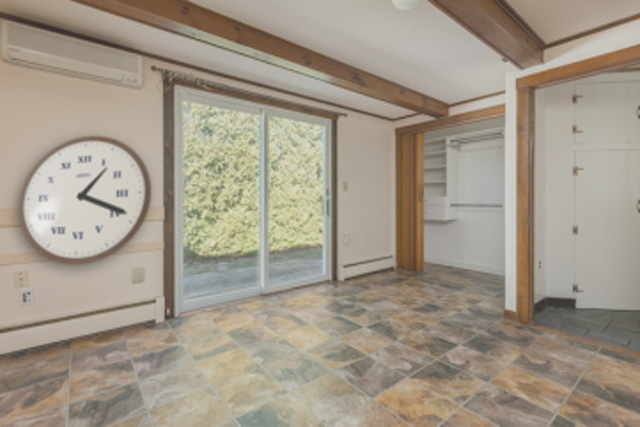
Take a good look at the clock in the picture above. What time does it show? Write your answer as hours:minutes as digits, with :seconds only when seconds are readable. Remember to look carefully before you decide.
1:19
